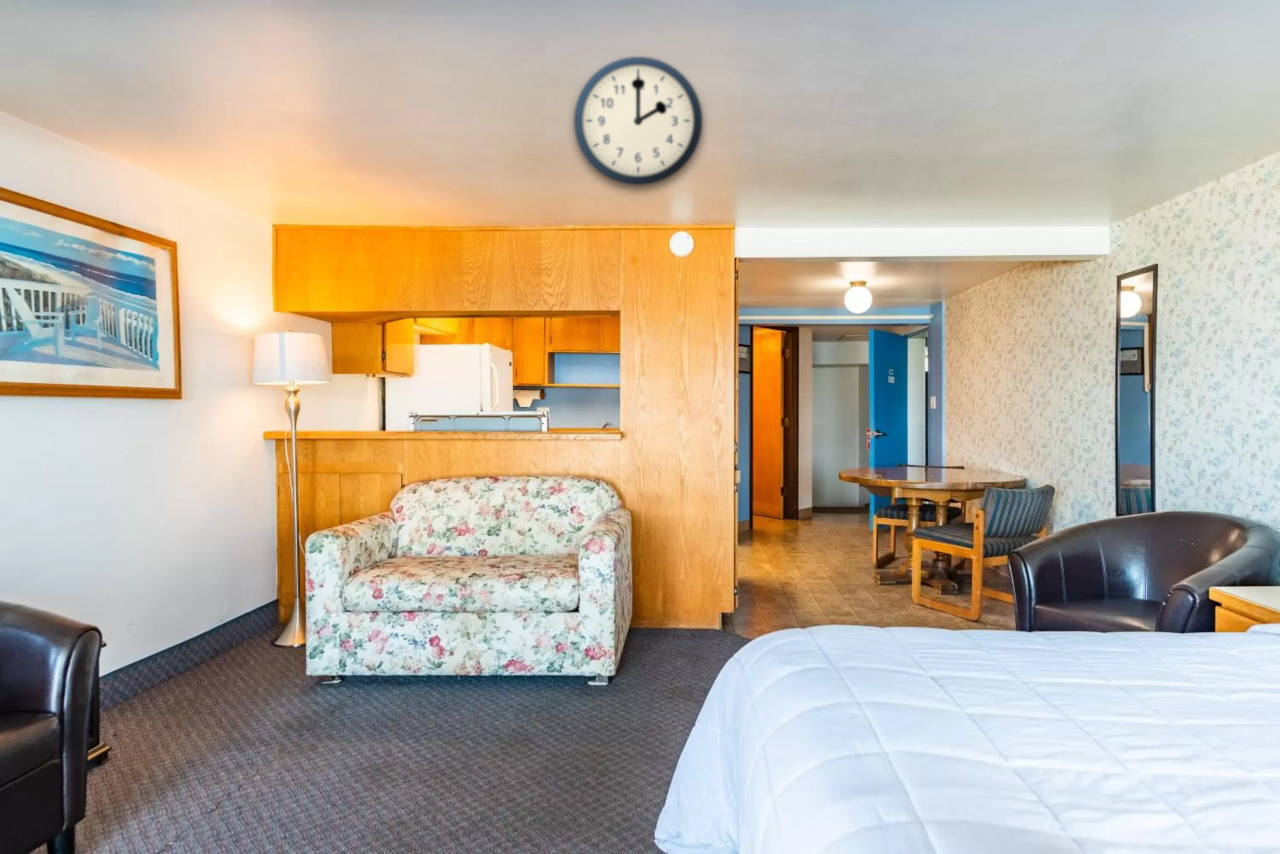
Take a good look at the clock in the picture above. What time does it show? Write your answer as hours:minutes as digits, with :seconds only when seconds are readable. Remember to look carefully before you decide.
2:00
